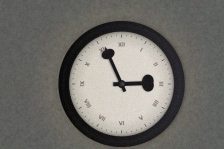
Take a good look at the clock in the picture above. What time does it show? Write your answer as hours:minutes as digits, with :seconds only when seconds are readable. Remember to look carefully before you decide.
2:56
